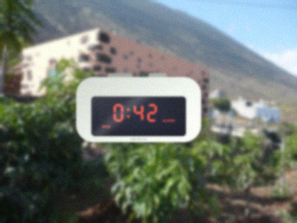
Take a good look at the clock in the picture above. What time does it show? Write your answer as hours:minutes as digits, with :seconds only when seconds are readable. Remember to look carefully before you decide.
0:42
